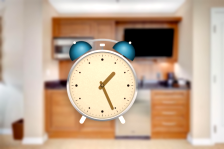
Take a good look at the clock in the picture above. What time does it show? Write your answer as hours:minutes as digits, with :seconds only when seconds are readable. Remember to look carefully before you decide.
1:26
